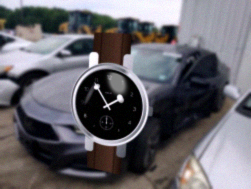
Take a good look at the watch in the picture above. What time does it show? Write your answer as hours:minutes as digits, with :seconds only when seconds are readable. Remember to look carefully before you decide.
1:54
